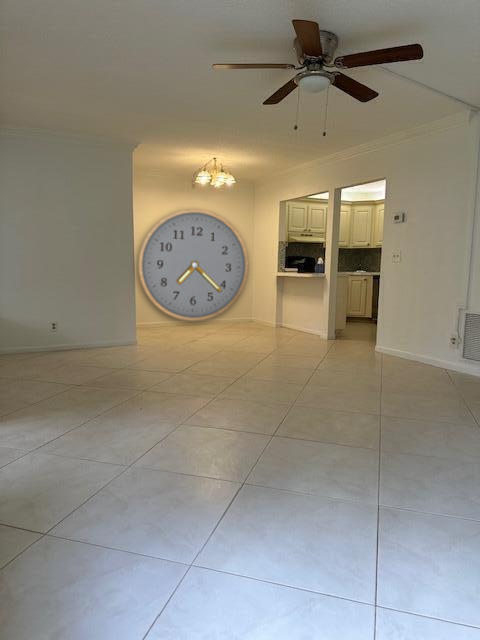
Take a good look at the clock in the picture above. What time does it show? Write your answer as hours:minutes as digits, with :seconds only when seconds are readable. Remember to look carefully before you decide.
7:22
